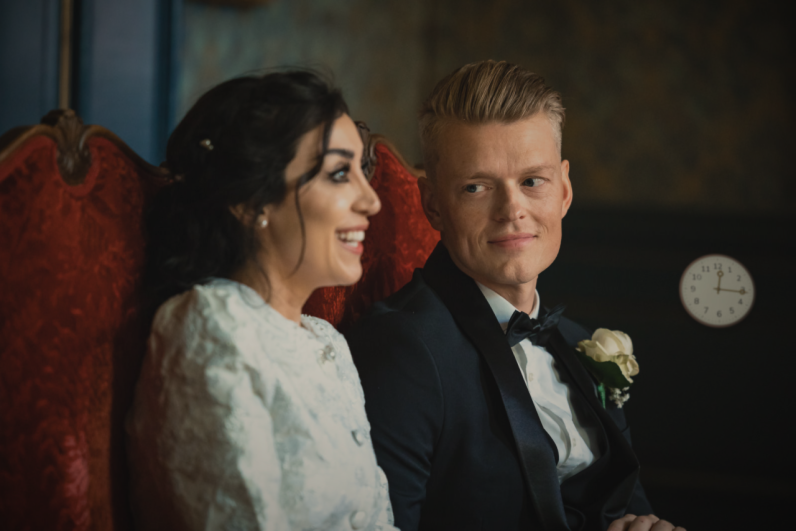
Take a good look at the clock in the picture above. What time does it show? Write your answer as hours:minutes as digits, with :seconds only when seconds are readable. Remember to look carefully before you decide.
12:16
